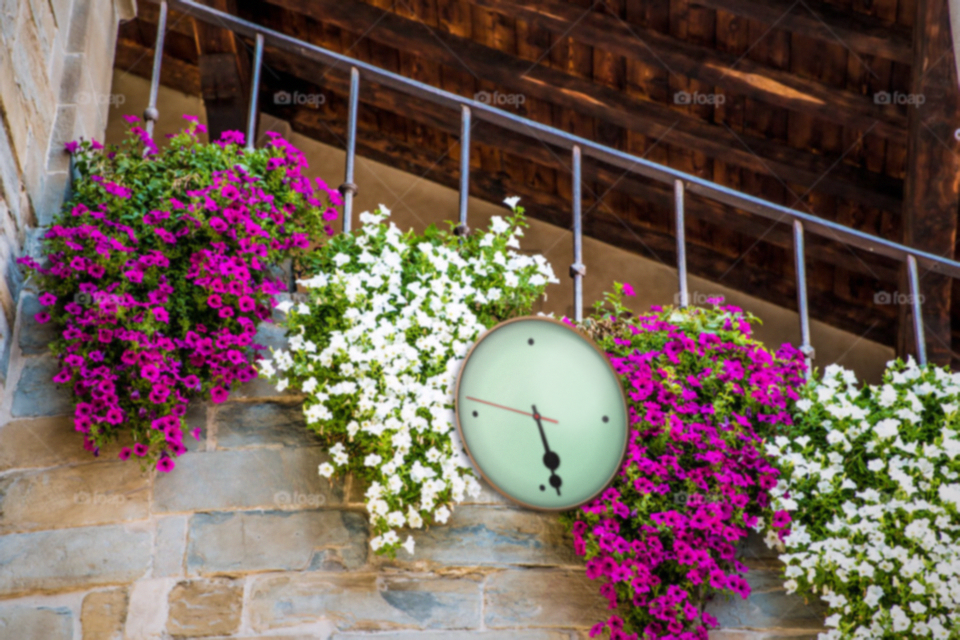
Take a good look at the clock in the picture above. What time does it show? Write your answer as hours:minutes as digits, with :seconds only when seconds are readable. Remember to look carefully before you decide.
5:27:47
